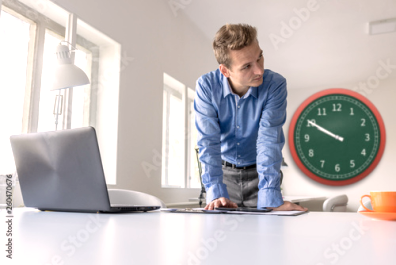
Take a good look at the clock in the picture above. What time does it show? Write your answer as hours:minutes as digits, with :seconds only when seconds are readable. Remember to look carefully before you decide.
9:50
